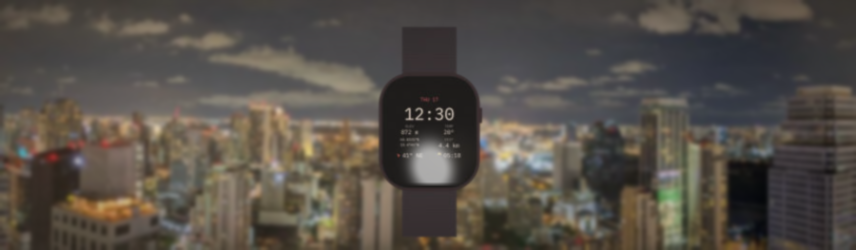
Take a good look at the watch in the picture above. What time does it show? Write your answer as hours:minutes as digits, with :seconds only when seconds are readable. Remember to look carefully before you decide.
12:30
